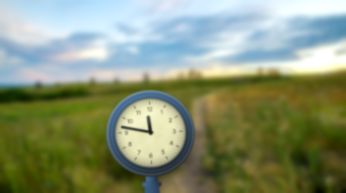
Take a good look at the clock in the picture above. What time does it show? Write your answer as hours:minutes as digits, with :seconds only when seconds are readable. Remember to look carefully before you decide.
11:47
